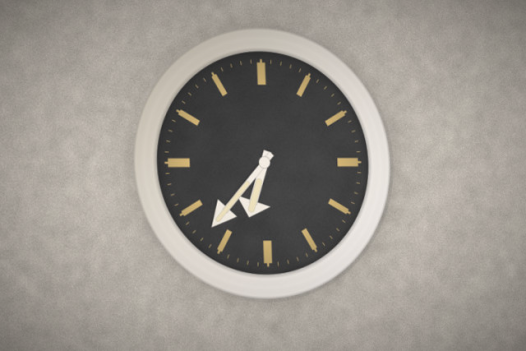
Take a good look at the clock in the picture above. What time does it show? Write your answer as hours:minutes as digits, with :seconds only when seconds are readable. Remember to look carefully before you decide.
6:37
